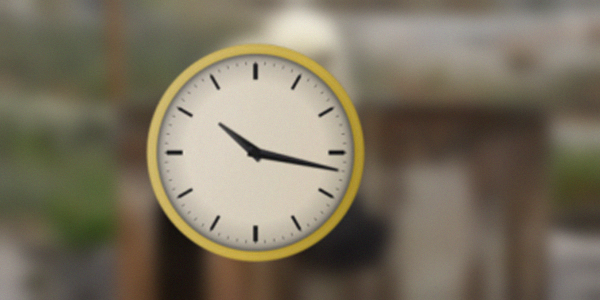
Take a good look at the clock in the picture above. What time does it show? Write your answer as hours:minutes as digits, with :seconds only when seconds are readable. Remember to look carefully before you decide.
10:17
